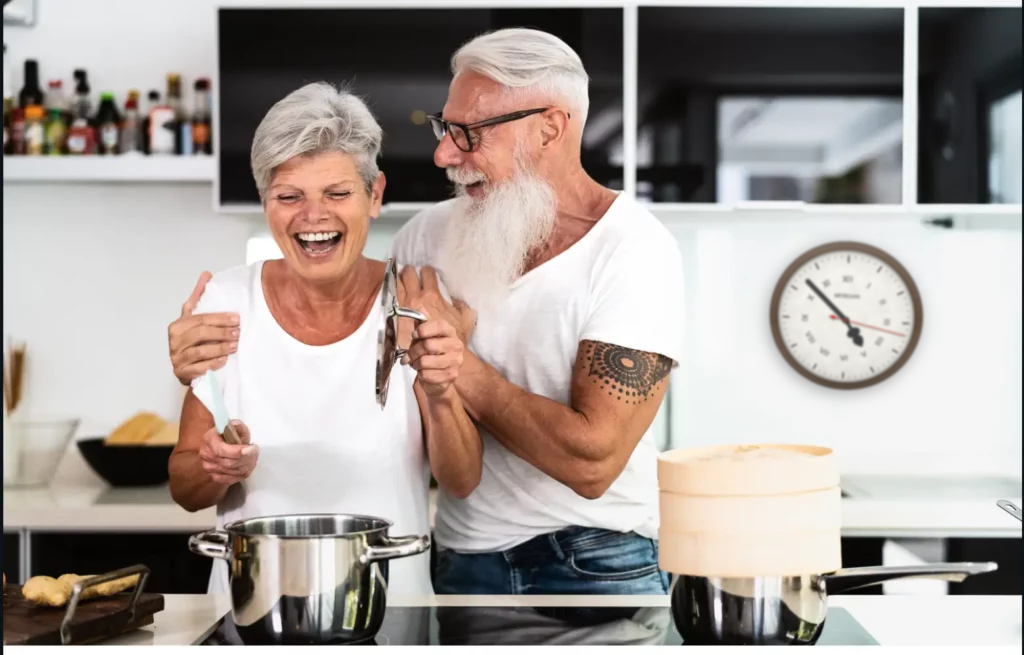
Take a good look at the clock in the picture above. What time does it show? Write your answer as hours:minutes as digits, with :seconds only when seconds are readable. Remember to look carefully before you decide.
4:52:17
